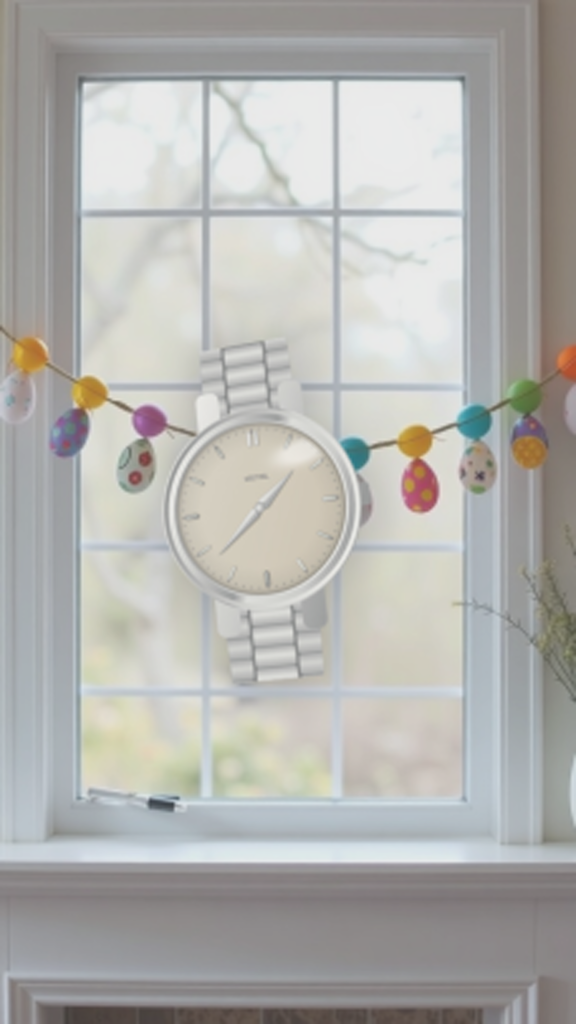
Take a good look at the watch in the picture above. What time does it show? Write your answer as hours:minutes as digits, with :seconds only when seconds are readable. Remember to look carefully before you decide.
1:38
